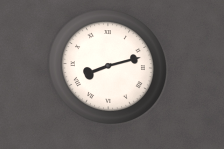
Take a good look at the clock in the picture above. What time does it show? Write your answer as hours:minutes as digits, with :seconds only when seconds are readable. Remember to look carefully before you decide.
8:12
